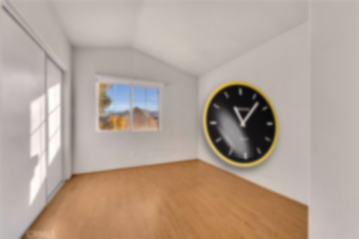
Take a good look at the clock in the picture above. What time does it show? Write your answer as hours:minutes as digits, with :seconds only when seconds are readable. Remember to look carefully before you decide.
11:07
